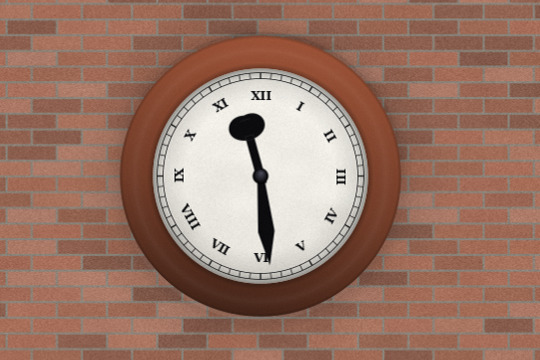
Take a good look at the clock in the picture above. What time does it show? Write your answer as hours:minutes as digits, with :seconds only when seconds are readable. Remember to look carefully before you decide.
11:29
